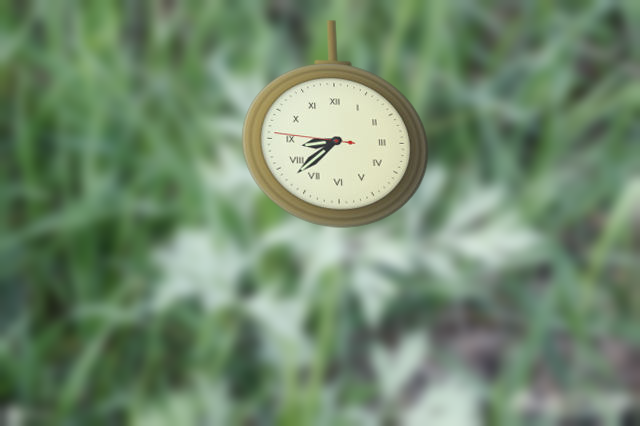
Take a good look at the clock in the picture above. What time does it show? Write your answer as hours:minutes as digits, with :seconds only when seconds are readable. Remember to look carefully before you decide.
8:37:46
